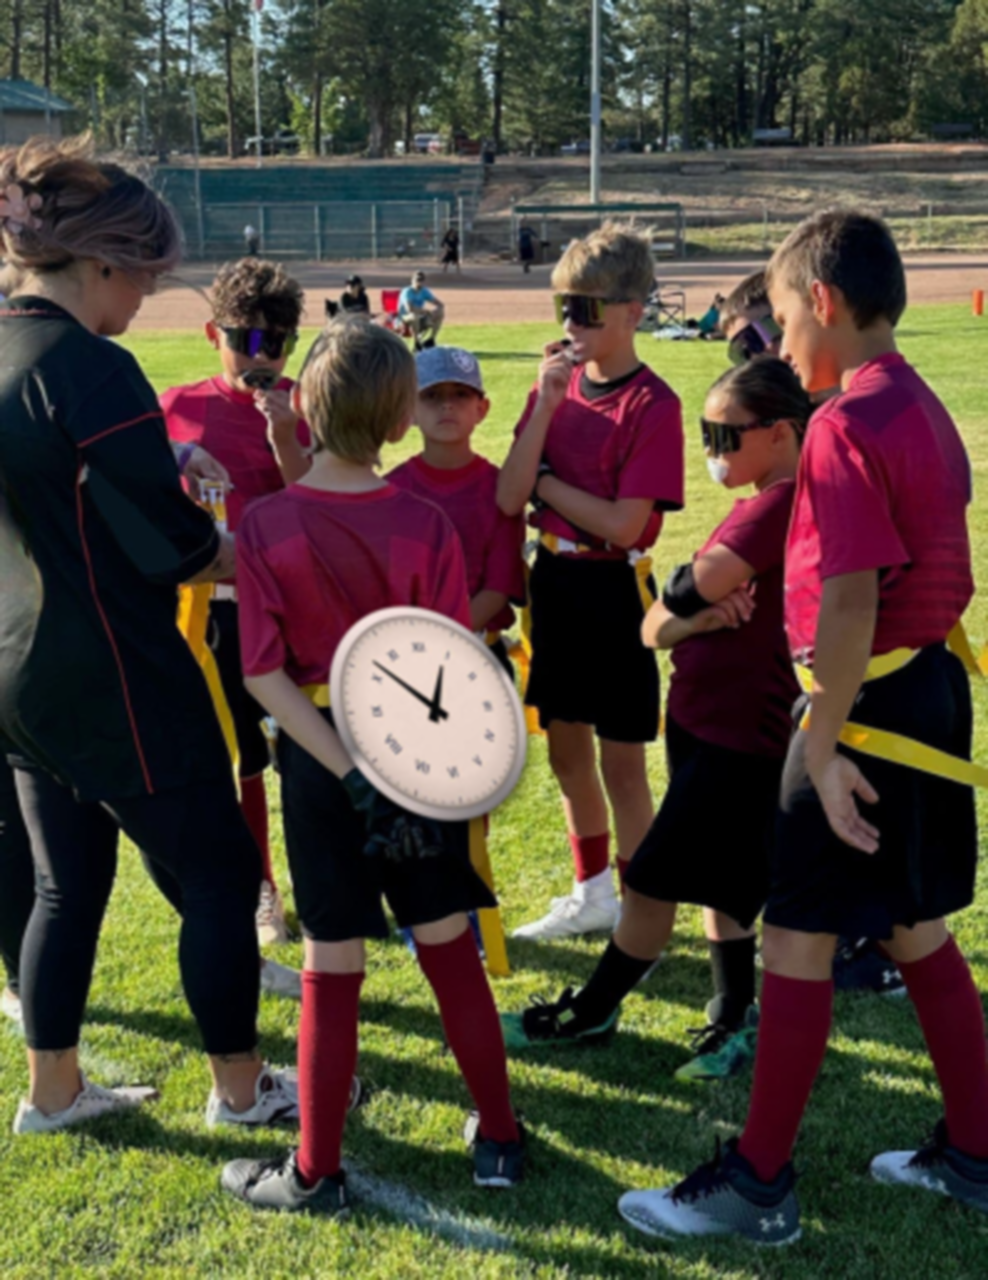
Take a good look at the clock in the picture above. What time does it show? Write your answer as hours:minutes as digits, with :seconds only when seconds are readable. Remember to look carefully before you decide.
12:52
